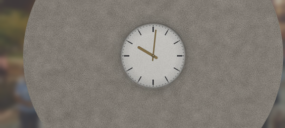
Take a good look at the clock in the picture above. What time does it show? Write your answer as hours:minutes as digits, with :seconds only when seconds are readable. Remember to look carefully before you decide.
10:01
